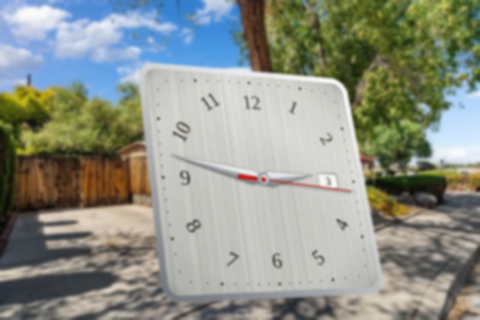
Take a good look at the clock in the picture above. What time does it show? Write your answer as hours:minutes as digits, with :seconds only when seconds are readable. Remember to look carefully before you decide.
2:47:16
